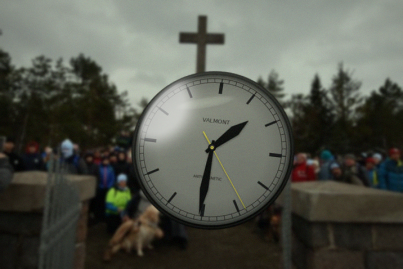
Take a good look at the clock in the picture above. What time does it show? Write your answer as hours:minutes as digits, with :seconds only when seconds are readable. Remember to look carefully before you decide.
1:30:24
